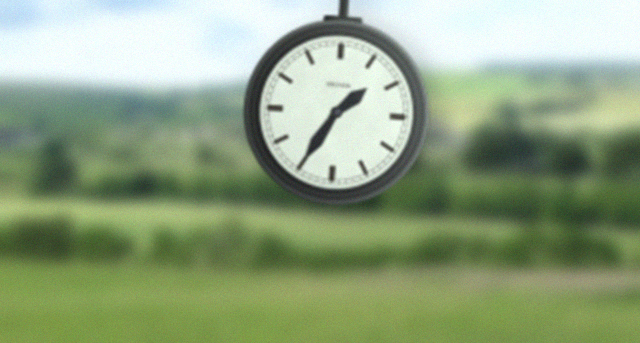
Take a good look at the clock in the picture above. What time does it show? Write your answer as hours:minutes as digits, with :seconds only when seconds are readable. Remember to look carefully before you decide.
1:35
